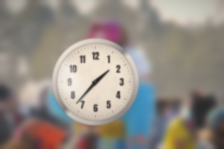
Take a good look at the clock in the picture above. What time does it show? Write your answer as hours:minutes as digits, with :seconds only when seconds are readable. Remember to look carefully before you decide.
1:37
